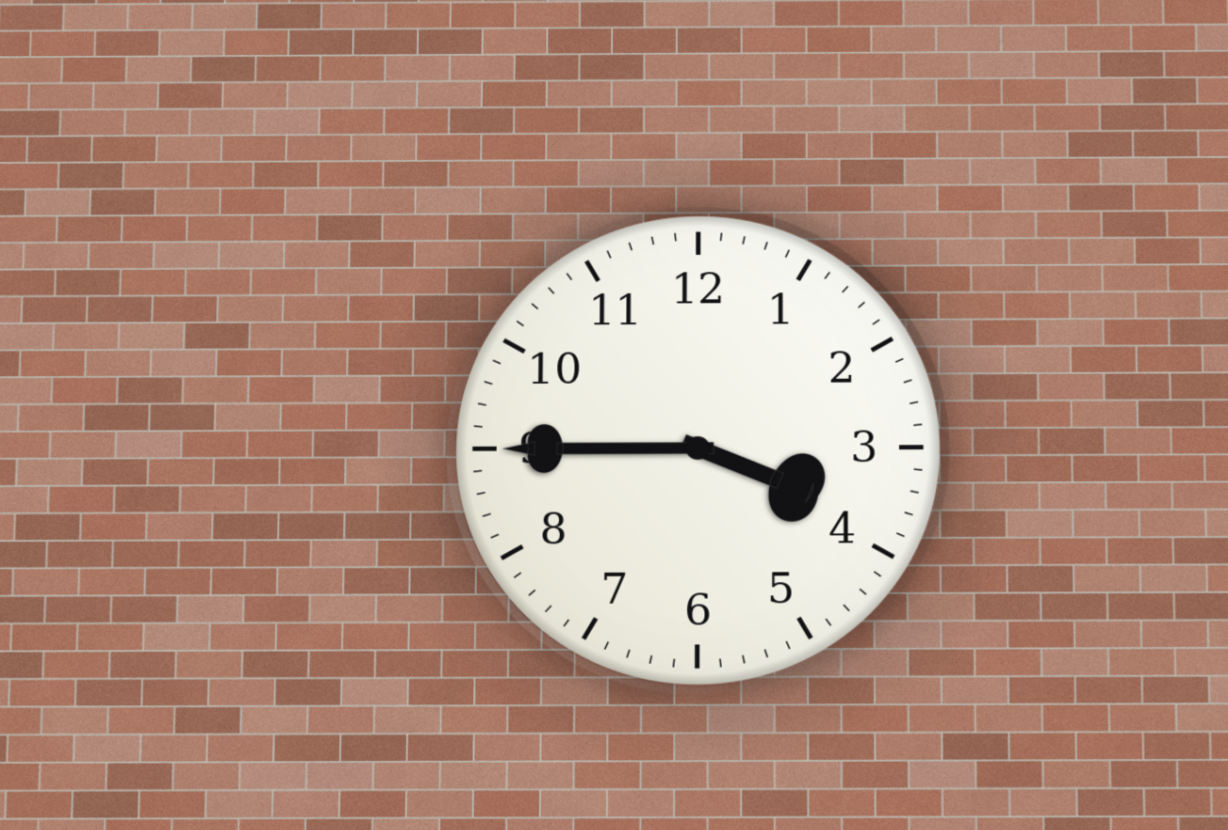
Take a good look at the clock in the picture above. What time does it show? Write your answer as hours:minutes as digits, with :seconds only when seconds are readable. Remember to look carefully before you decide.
3:45
